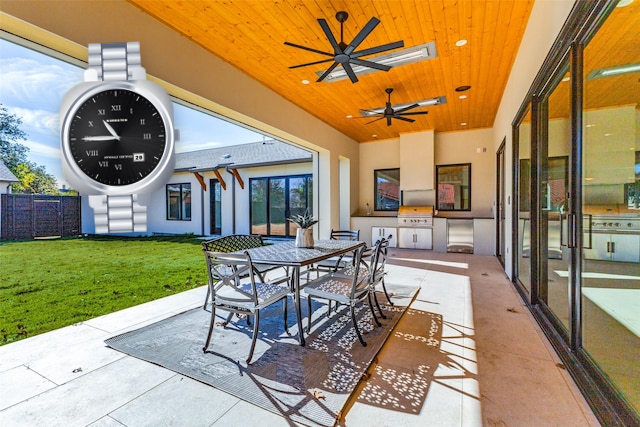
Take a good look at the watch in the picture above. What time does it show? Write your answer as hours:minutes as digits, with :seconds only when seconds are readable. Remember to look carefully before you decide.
10:45
